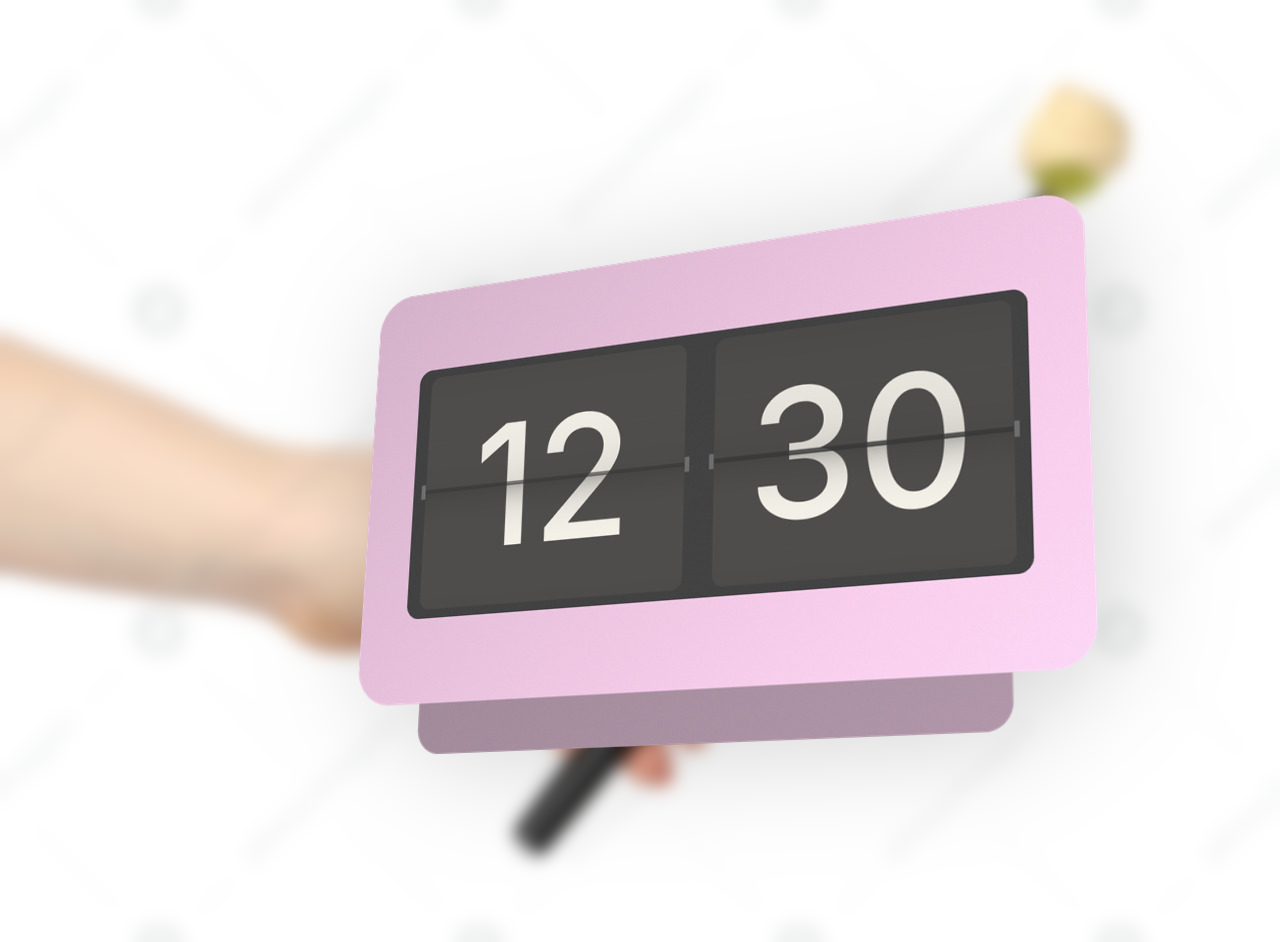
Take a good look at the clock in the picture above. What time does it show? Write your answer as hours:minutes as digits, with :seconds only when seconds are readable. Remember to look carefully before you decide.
12:30
